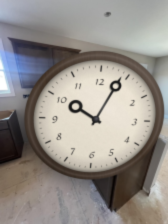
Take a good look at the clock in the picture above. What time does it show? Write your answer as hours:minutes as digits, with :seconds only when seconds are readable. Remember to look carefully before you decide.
10:04
